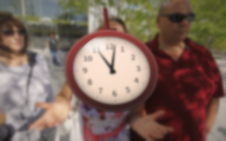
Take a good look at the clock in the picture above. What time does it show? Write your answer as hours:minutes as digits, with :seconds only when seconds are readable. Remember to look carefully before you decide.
11:02
